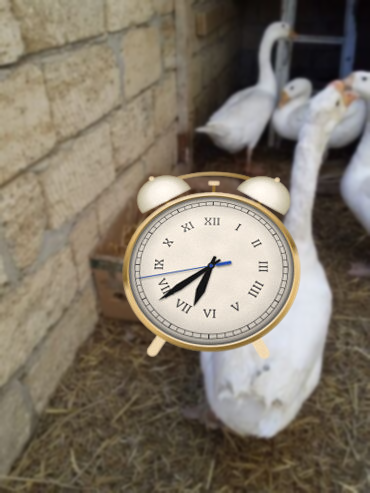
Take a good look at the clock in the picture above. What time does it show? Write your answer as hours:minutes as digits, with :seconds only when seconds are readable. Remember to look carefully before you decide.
6:38:43
